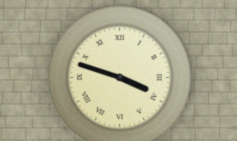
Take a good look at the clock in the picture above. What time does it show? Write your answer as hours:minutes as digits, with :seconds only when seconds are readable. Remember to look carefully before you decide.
3:48
